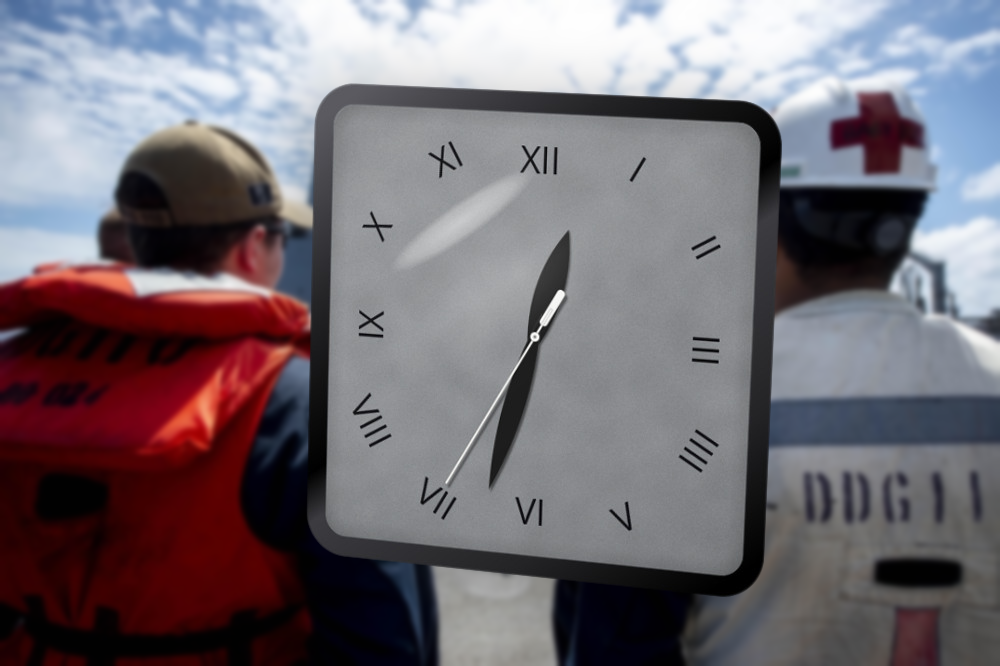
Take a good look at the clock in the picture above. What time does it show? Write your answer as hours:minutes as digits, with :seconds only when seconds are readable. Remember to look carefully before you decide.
12:32:35
